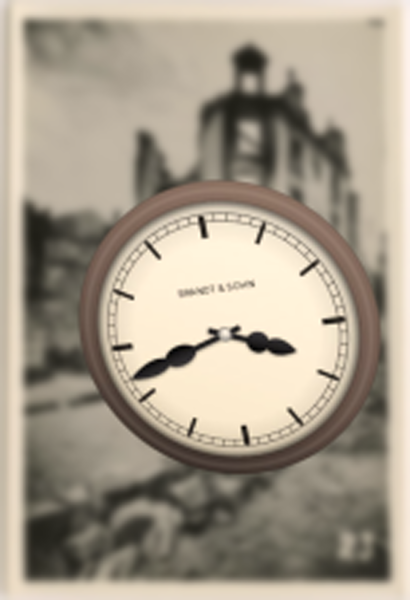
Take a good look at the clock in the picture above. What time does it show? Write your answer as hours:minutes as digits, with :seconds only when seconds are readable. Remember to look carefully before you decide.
3:42
